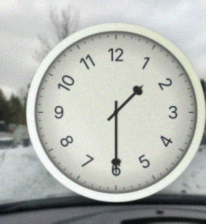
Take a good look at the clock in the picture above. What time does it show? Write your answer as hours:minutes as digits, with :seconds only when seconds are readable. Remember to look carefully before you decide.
1:30
